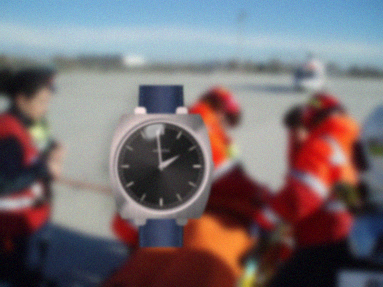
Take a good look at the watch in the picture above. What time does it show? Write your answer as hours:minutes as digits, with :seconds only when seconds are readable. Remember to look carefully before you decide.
1:59
